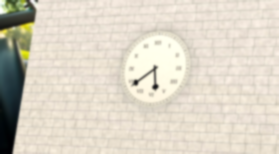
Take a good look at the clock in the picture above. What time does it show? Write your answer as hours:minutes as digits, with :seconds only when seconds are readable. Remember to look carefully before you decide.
5:39
